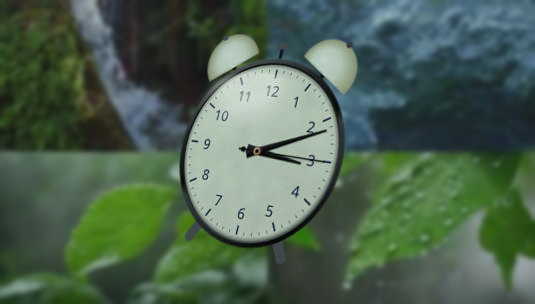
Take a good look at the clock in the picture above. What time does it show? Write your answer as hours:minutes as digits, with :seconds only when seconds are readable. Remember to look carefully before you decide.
3:11:15
